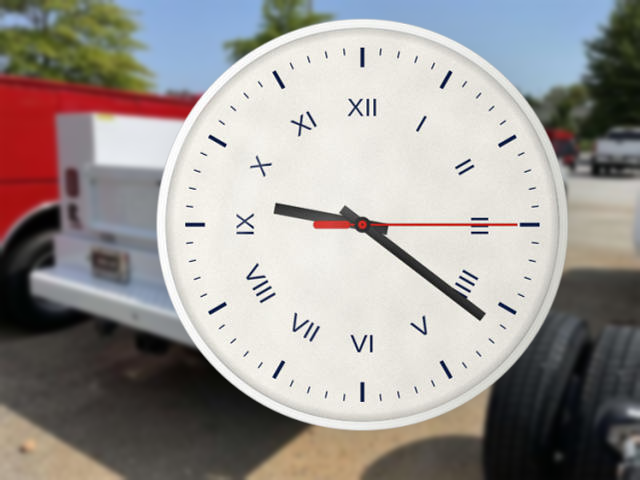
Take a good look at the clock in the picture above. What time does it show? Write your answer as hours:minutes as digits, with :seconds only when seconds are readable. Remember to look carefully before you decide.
9:21:15
